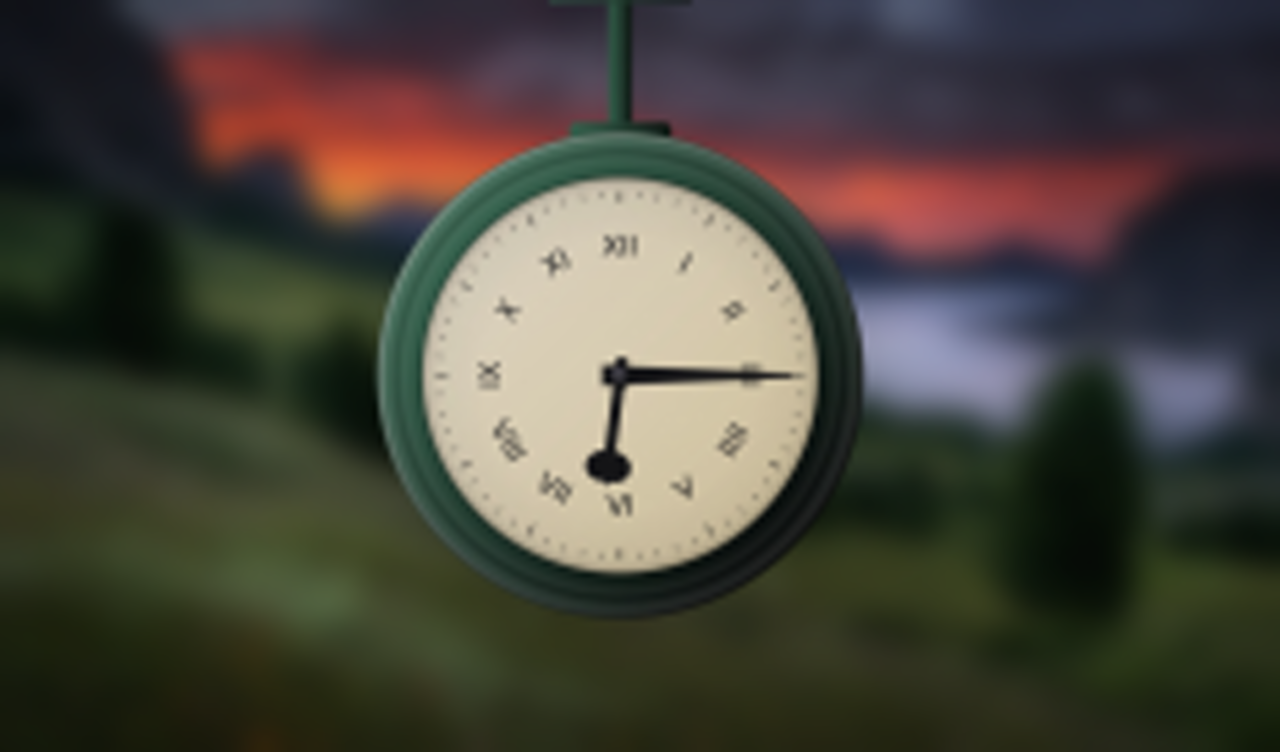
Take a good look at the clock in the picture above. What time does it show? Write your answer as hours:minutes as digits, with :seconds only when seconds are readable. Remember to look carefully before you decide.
6:15
